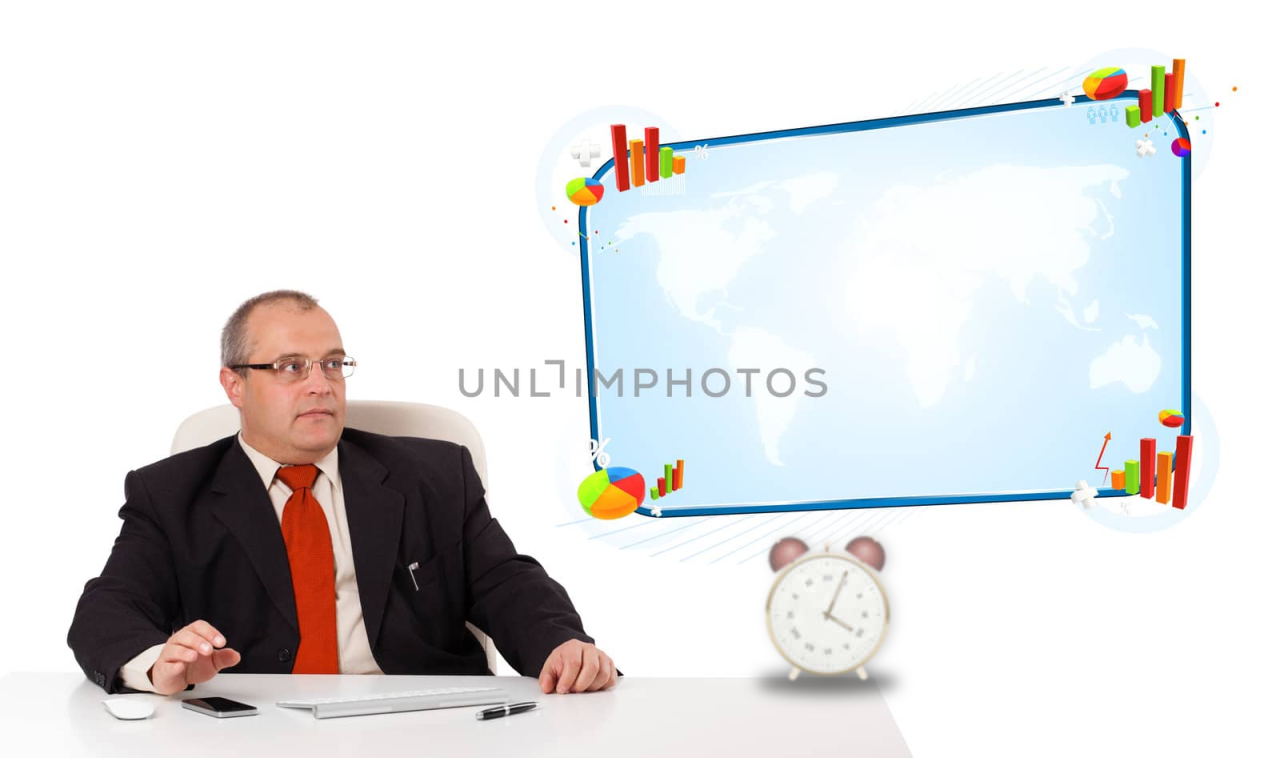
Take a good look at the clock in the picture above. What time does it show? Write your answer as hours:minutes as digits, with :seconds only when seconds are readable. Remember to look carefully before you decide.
4:04
